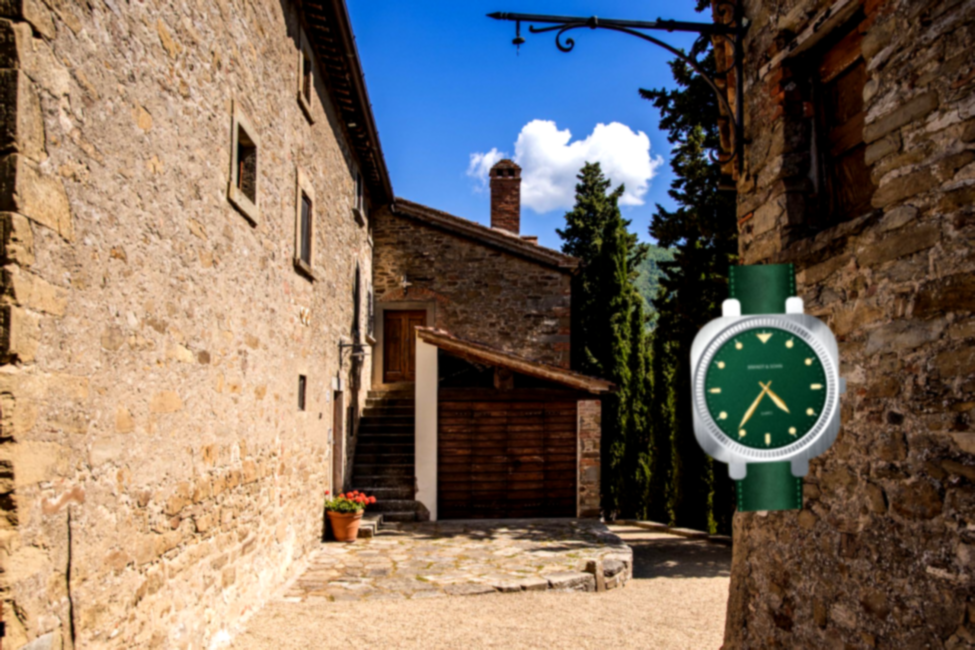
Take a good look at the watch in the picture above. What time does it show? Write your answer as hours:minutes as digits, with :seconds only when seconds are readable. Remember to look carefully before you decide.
4:36
